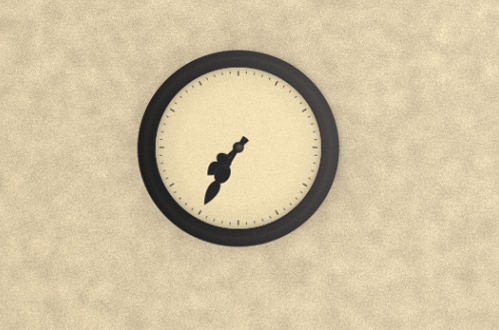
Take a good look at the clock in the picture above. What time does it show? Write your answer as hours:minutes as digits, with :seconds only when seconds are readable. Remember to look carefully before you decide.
7:35
